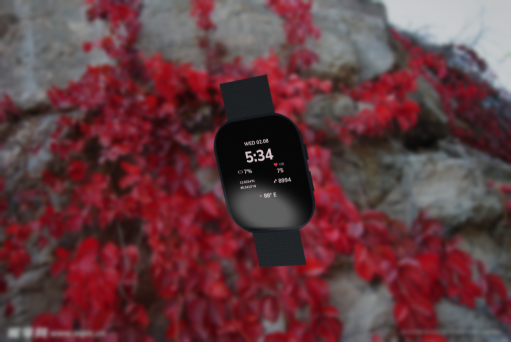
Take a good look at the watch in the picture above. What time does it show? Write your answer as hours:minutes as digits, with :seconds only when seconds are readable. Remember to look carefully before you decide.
5:34
